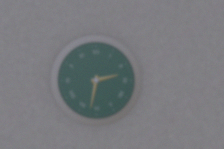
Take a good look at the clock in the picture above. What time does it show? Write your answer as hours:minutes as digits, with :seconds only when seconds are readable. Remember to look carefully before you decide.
2:32
